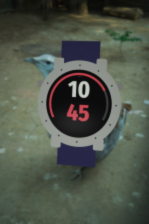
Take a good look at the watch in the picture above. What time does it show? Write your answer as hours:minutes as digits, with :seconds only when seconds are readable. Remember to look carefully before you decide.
10:45
